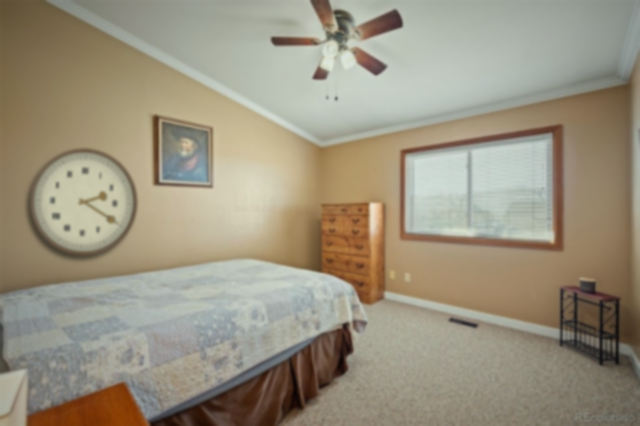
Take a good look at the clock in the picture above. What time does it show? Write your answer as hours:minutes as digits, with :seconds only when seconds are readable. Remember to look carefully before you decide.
2:20
